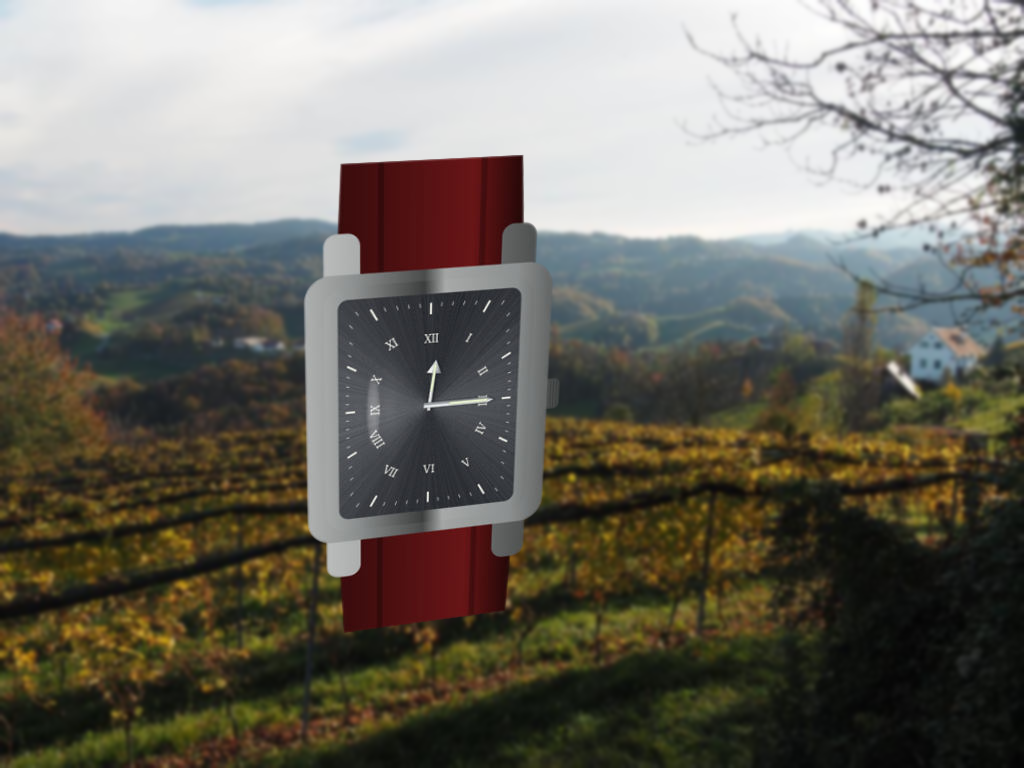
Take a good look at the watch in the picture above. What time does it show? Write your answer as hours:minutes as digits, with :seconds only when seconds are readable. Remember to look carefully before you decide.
12:15
